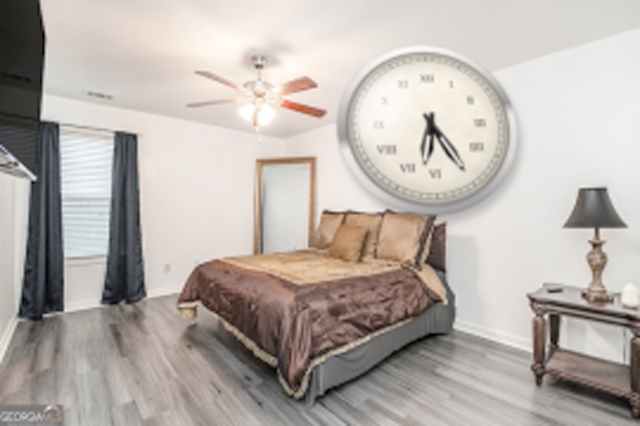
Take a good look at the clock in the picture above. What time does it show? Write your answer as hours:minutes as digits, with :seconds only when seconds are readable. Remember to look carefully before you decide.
6:25
